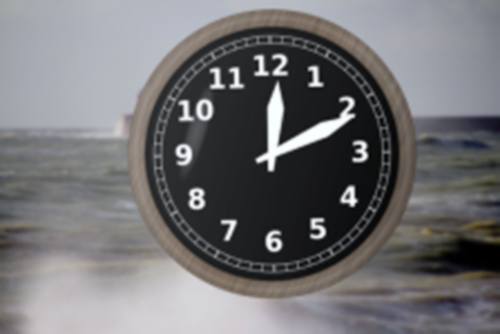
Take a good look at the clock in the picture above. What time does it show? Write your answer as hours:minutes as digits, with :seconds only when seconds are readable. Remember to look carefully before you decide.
12:11
